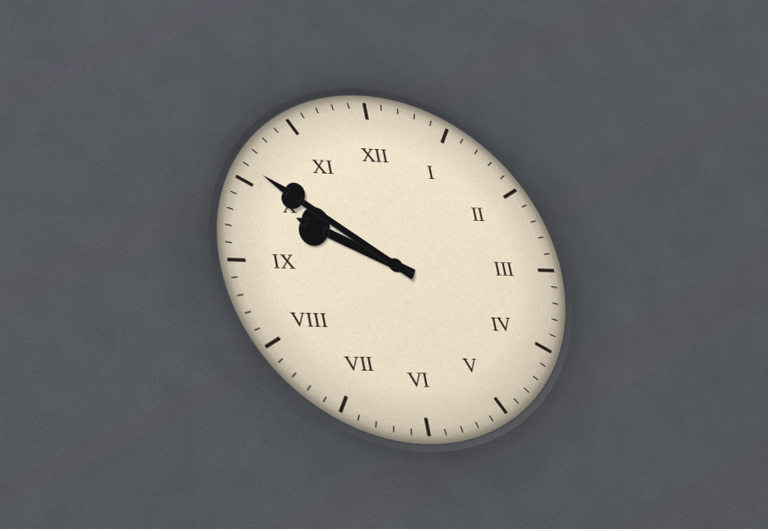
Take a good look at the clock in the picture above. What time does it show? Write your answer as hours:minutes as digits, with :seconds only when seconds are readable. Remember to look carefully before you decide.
9:51
